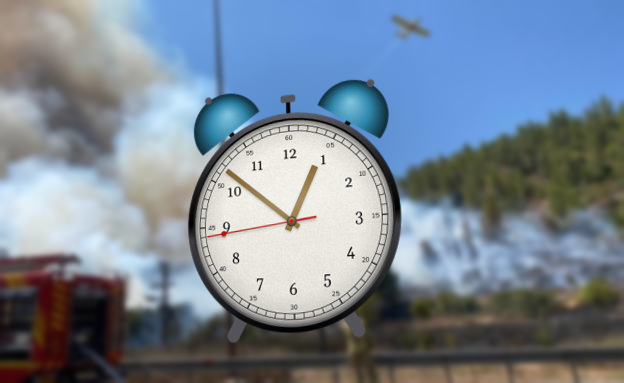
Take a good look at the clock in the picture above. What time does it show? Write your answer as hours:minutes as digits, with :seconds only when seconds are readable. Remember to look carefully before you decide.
12:51:44
